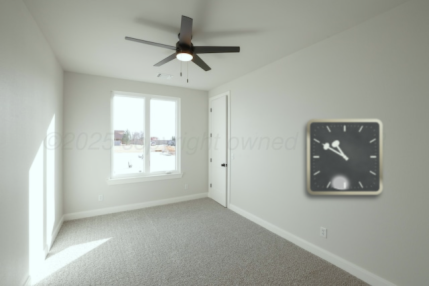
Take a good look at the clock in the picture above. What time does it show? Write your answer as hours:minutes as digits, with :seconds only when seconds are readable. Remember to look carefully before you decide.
10:50
